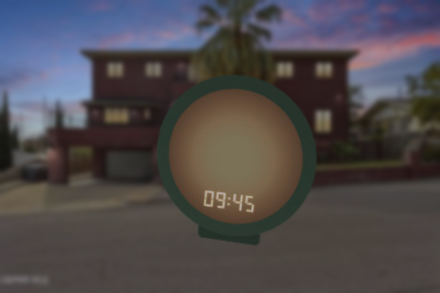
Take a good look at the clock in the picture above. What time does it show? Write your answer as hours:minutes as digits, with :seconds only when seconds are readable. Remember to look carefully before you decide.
9:45
